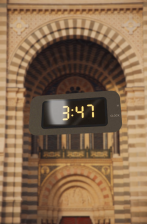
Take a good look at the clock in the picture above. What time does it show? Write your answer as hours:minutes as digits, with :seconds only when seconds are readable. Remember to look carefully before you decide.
3:47
